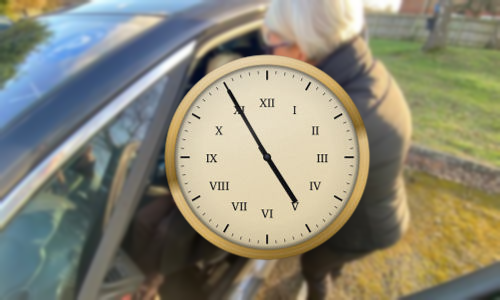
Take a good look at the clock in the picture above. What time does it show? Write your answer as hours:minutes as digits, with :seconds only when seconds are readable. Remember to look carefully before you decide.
4:55
